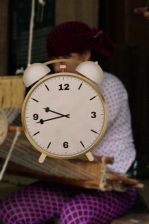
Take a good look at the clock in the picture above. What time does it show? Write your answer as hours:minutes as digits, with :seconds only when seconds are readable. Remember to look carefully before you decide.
9:43
